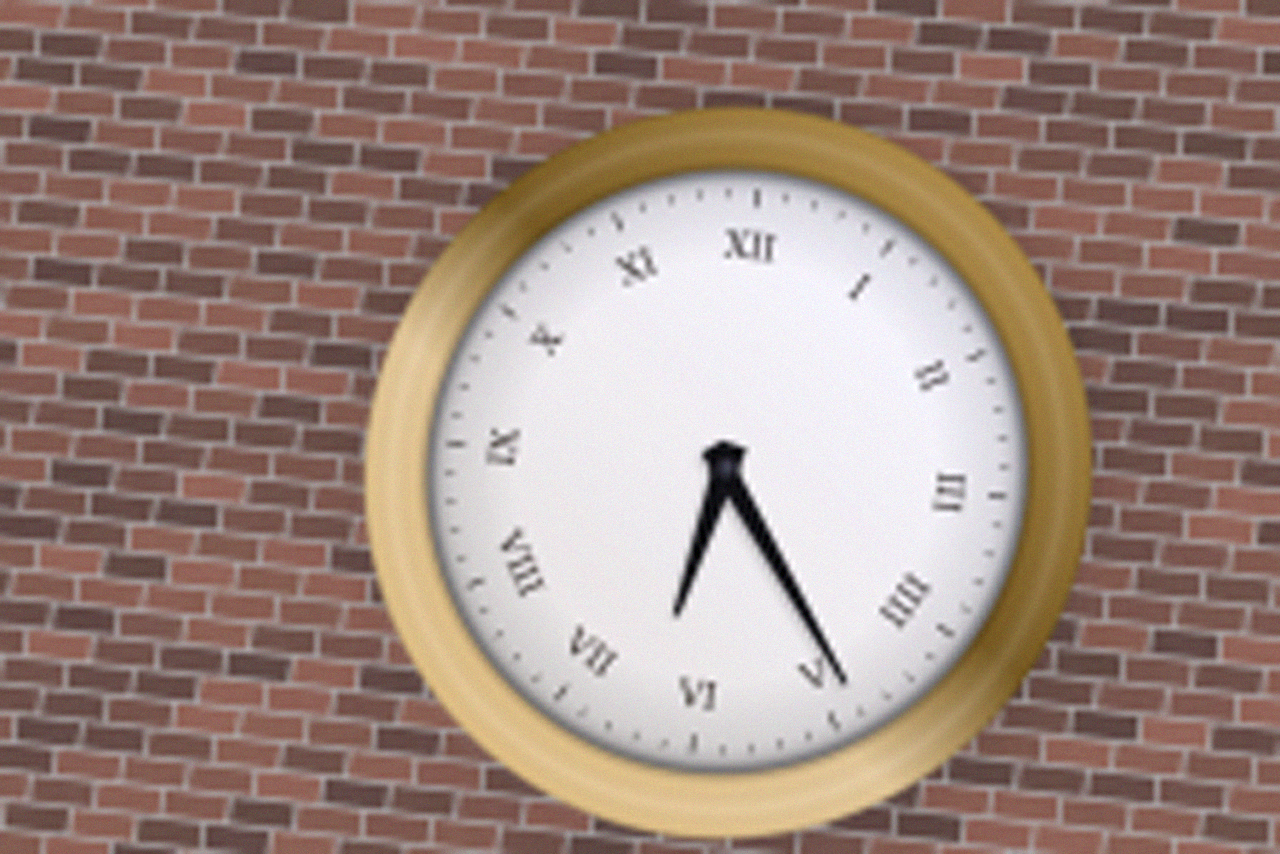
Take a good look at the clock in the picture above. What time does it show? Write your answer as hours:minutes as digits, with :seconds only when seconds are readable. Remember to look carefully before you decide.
6:24
